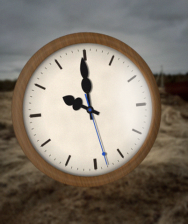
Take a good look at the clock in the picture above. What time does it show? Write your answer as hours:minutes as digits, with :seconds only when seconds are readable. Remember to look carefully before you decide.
9:59:28
